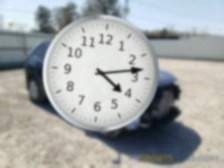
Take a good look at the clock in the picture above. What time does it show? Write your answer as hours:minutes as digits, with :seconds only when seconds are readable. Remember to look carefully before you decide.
4:13
